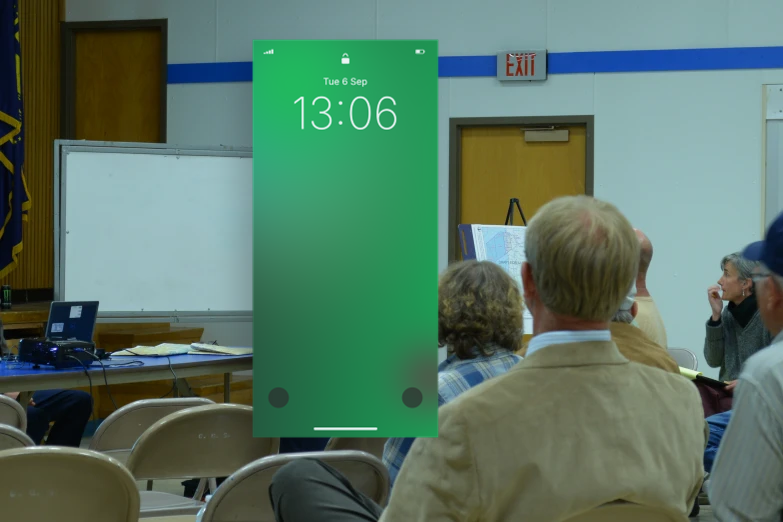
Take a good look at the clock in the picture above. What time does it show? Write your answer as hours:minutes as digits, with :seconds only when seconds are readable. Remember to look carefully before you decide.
13:06
